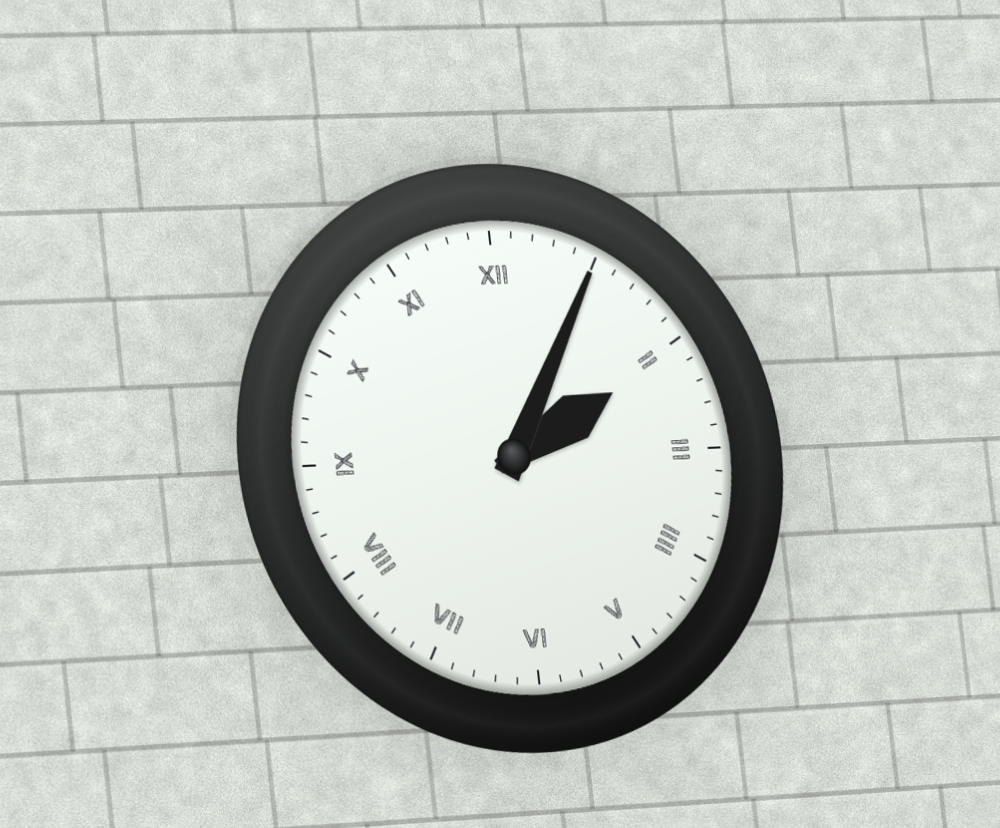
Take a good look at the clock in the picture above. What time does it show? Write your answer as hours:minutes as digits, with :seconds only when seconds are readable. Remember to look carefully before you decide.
2:05
